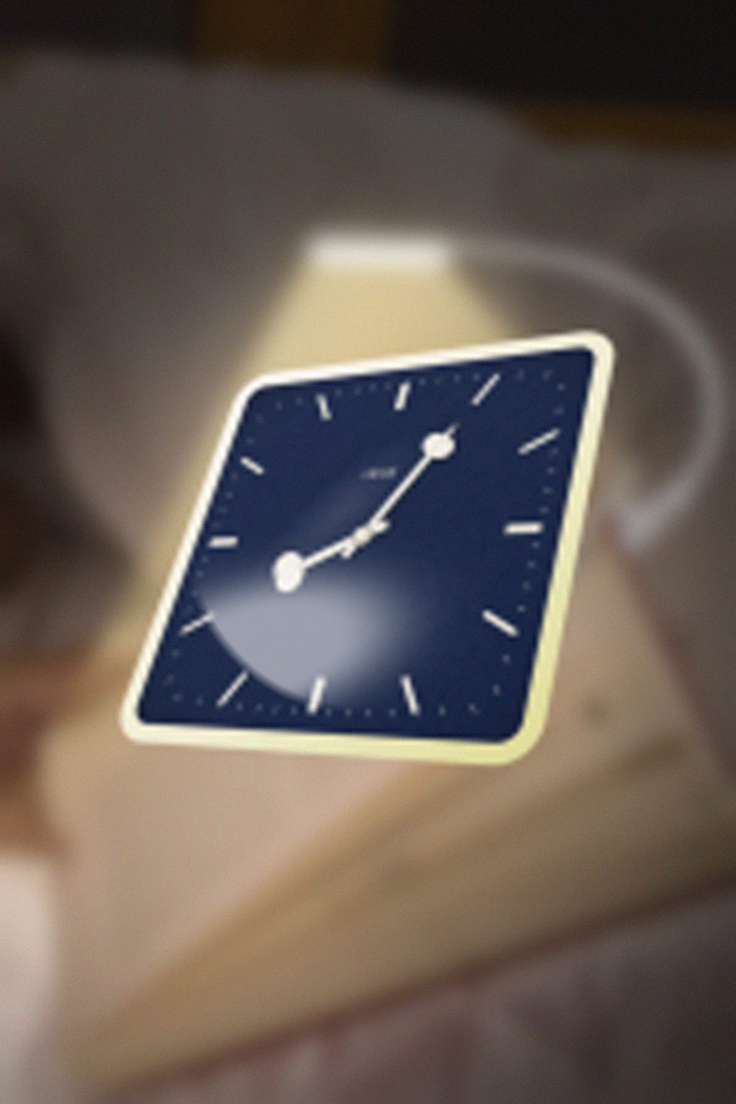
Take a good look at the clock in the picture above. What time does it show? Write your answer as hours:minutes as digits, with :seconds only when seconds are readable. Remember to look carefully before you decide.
8:05
